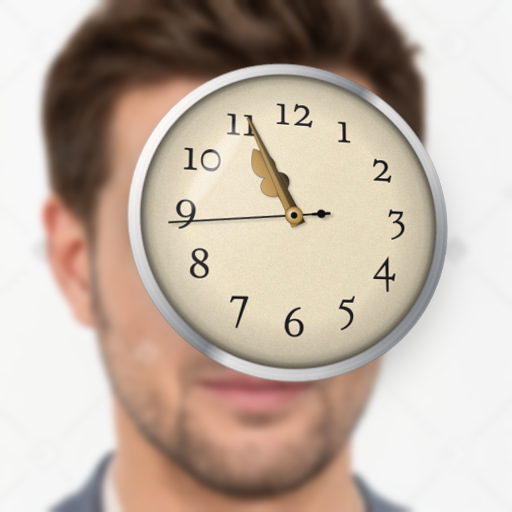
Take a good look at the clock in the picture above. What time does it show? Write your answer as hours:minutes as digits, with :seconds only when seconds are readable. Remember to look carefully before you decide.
10:55:44
